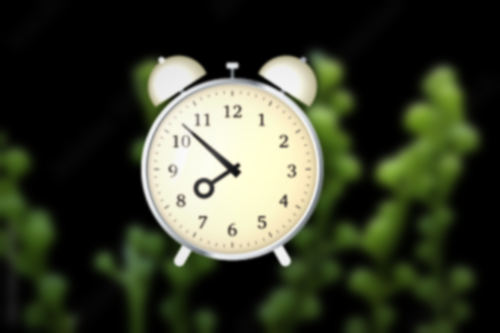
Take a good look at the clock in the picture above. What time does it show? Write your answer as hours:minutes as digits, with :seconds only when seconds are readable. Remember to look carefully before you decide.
7:52
